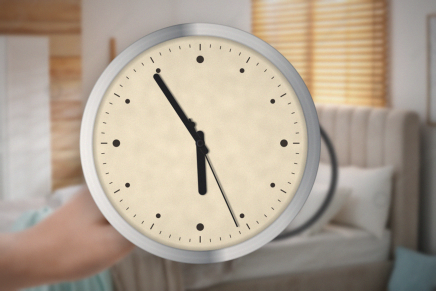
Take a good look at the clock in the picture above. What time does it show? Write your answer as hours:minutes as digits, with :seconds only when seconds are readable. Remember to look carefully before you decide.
5:54:26
